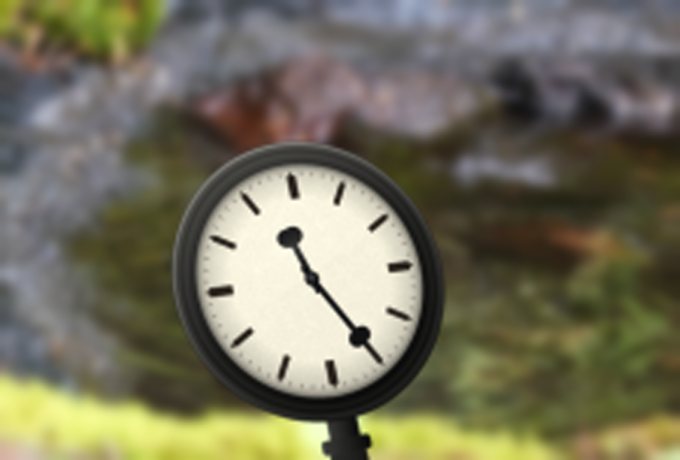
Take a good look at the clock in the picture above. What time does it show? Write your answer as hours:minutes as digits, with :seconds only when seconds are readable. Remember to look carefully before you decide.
11:25
